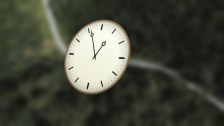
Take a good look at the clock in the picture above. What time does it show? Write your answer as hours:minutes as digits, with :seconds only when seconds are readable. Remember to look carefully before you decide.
12:56
